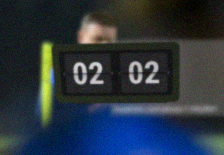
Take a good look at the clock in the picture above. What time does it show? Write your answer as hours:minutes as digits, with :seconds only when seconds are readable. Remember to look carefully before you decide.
2:02
